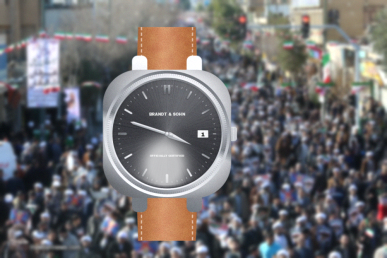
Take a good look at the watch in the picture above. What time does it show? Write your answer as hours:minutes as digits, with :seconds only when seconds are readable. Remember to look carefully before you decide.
3:48
